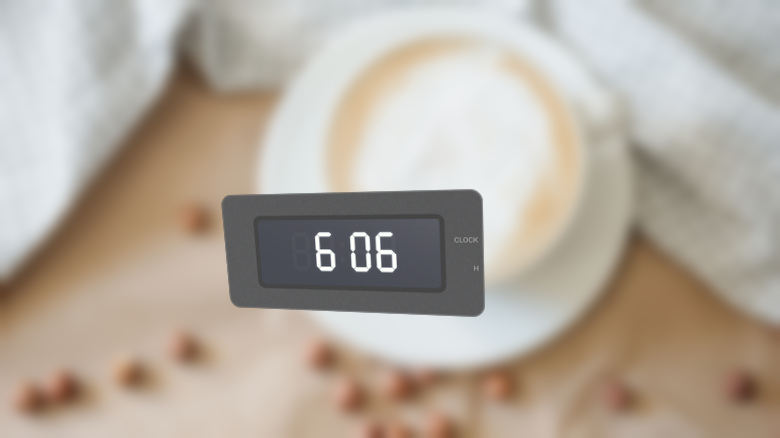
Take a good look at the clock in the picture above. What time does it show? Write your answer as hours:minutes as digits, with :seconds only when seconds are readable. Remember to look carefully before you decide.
6:06
